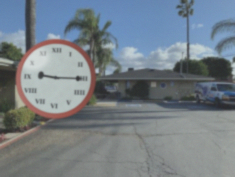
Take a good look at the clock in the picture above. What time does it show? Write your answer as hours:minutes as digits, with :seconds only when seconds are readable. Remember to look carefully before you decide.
9:15
